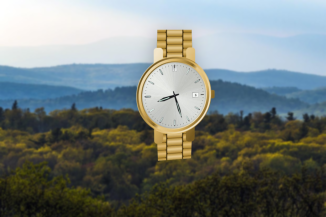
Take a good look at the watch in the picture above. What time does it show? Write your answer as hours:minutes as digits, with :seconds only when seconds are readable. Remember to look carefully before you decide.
8:27
